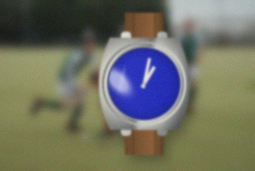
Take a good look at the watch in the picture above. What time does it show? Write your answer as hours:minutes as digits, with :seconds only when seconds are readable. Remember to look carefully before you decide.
1:02
